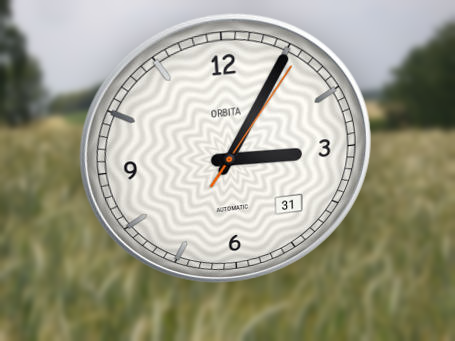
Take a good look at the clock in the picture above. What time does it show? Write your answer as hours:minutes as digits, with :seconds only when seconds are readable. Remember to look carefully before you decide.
3:05:06
